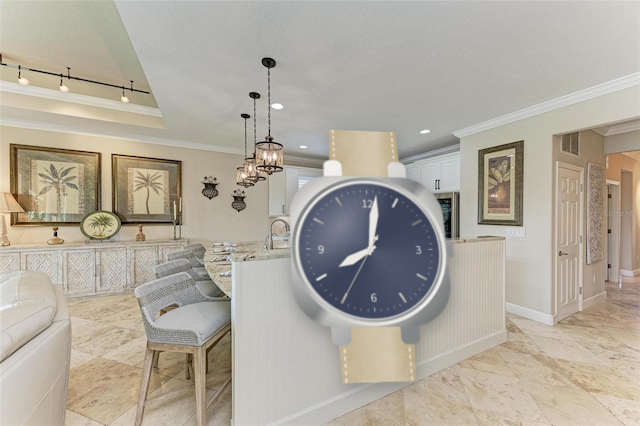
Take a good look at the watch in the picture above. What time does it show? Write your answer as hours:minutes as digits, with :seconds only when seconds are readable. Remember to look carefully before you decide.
8:01:35
